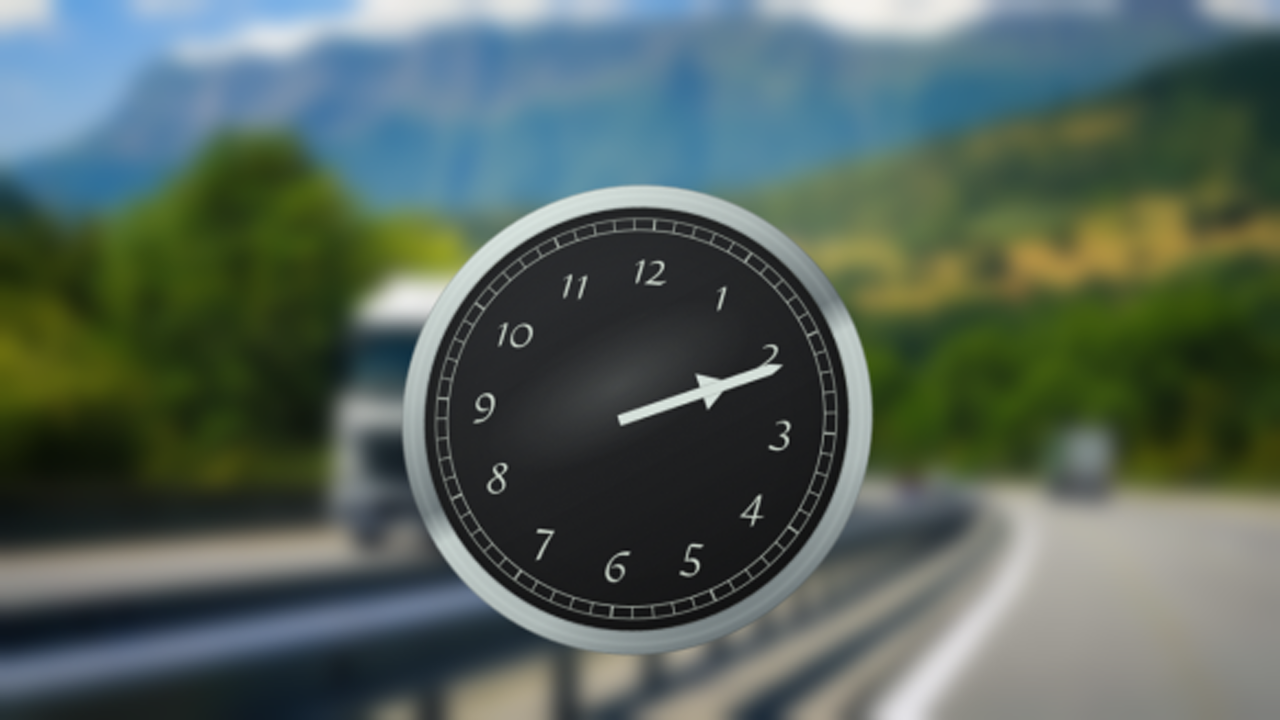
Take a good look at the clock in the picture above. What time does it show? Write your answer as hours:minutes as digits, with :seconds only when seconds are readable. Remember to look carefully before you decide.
2:11
